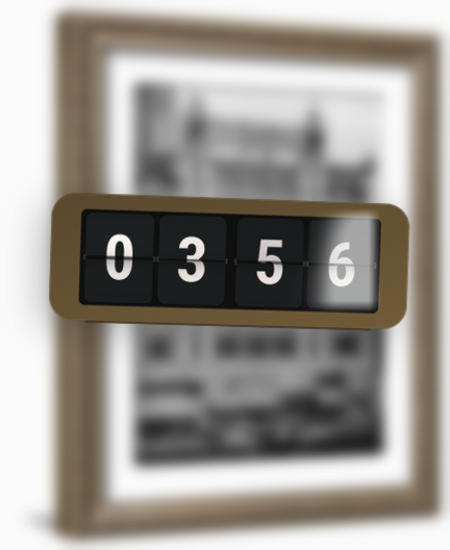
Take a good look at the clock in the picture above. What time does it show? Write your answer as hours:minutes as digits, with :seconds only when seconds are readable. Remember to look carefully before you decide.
3:56
